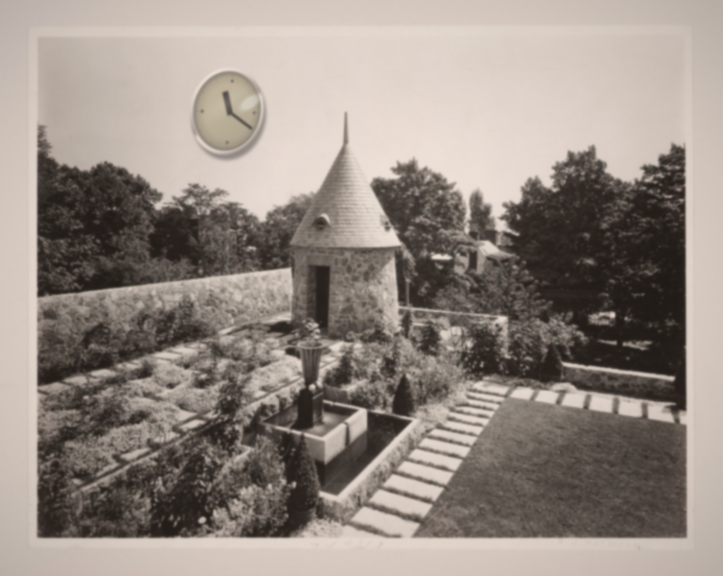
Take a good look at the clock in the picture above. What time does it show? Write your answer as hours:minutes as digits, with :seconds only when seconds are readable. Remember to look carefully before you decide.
11:20
